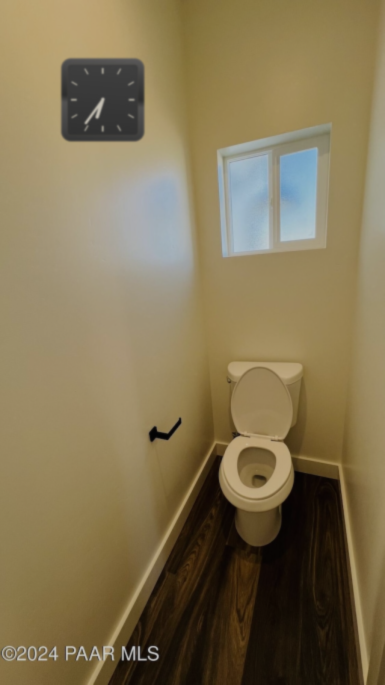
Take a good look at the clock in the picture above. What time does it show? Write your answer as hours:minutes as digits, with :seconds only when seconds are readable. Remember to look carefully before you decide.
6:36
